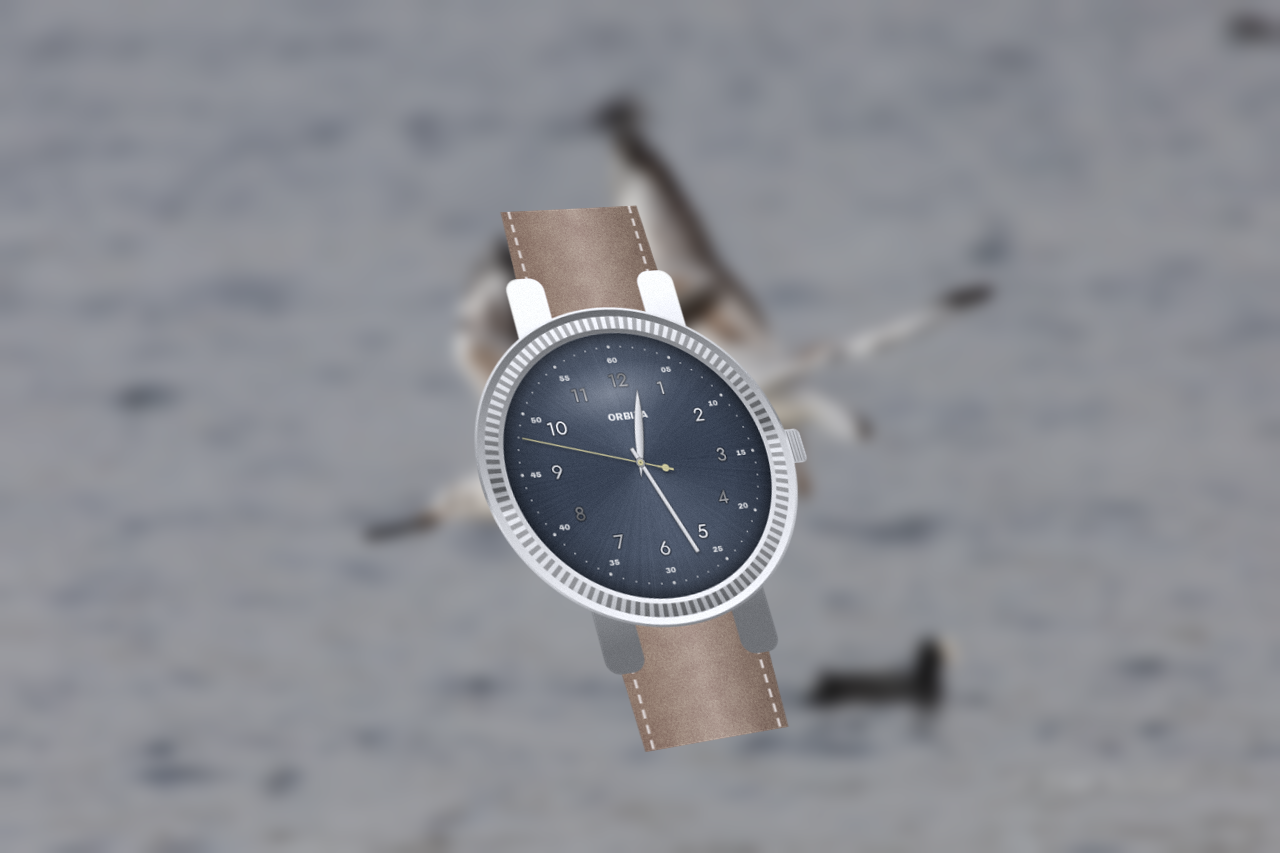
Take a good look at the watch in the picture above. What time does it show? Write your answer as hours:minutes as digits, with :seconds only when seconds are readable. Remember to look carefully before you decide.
12:26:48
